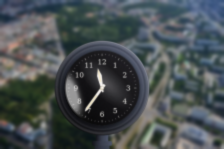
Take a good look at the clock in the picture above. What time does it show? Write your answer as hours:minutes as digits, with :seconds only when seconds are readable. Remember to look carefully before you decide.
11:36
